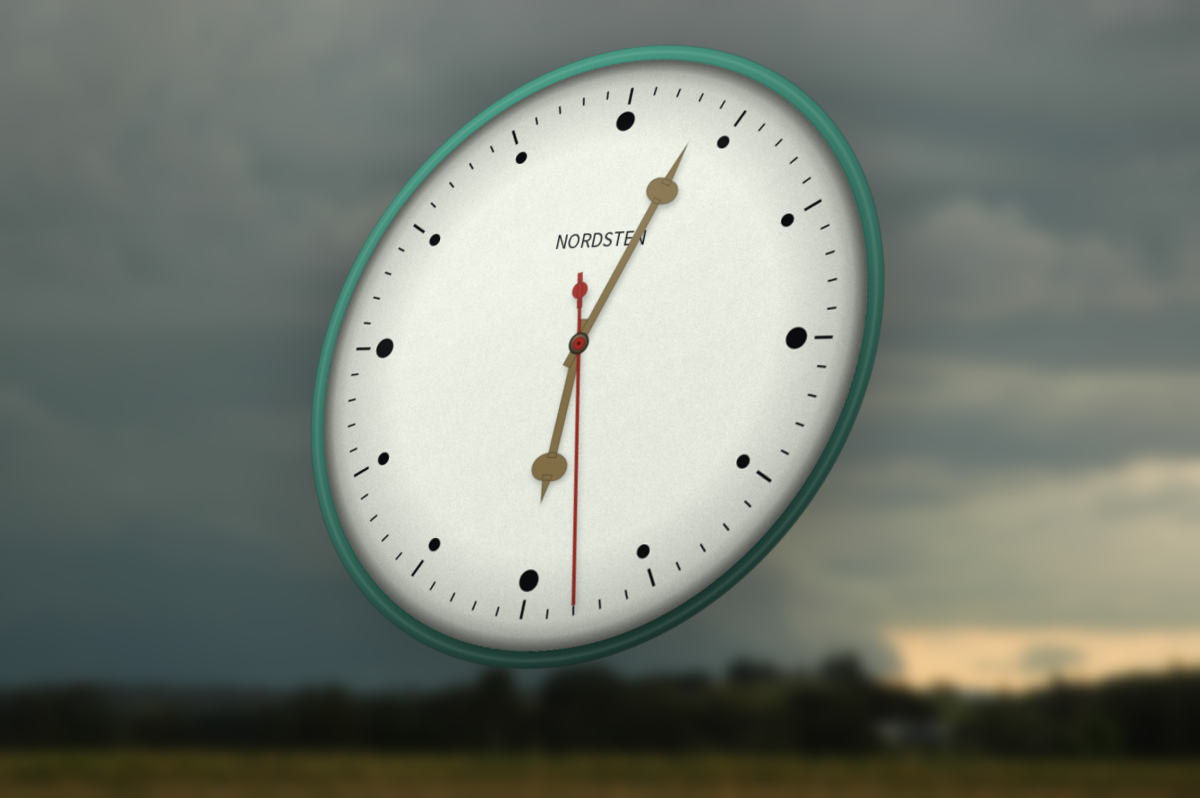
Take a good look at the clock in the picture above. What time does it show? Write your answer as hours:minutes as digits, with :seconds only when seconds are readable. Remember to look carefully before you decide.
6:03:28
